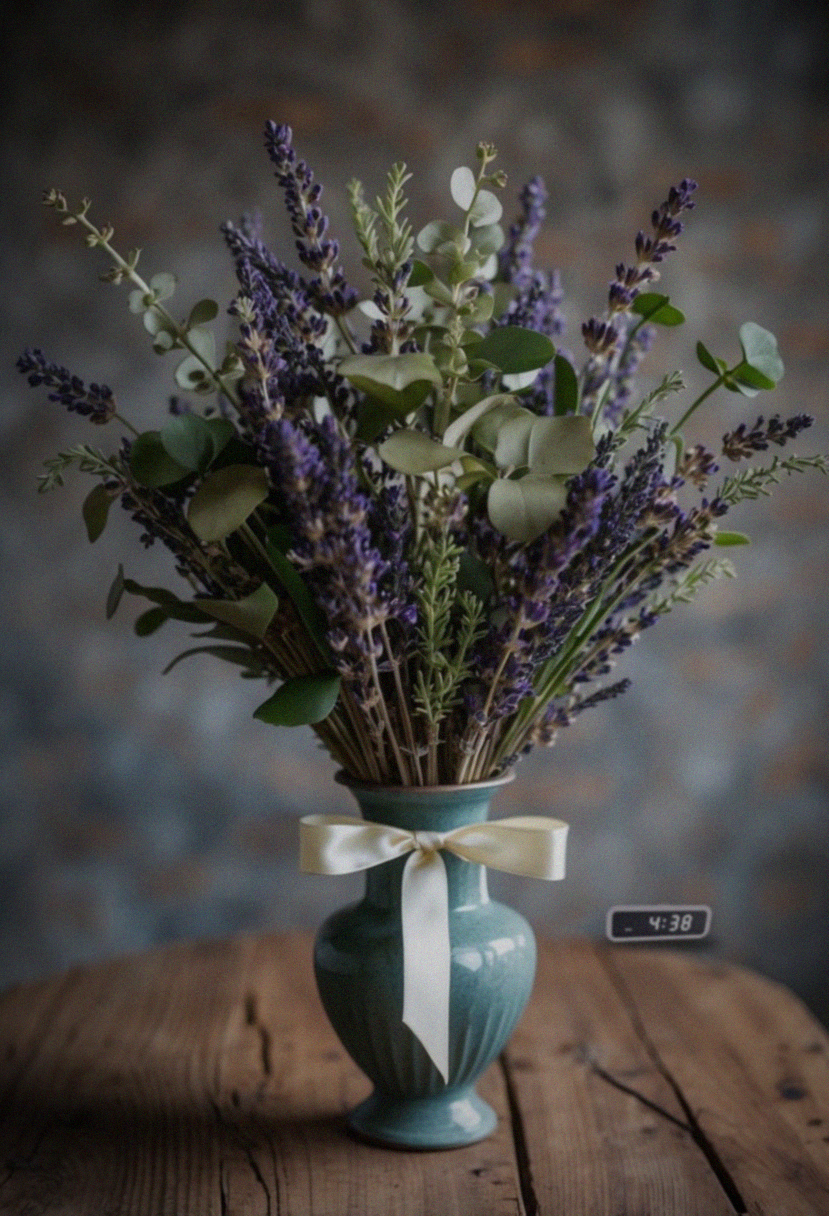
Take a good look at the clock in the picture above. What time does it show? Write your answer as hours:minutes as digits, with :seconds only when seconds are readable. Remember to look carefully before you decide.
4:38
